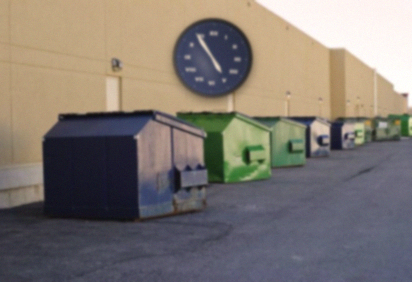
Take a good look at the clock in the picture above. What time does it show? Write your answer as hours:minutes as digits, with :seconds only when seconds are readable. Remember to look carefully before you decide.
4:54
